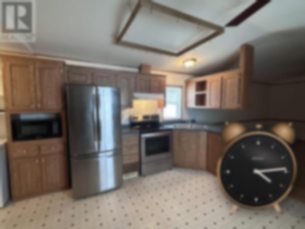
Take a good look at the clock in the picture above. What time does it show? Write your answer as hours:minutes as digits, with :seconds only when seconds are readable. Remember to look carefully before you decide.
4:14
